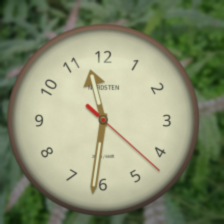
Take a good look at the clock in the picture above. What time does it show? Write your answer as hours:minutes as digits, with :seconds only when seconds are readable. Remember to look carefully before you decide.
11:31:22
